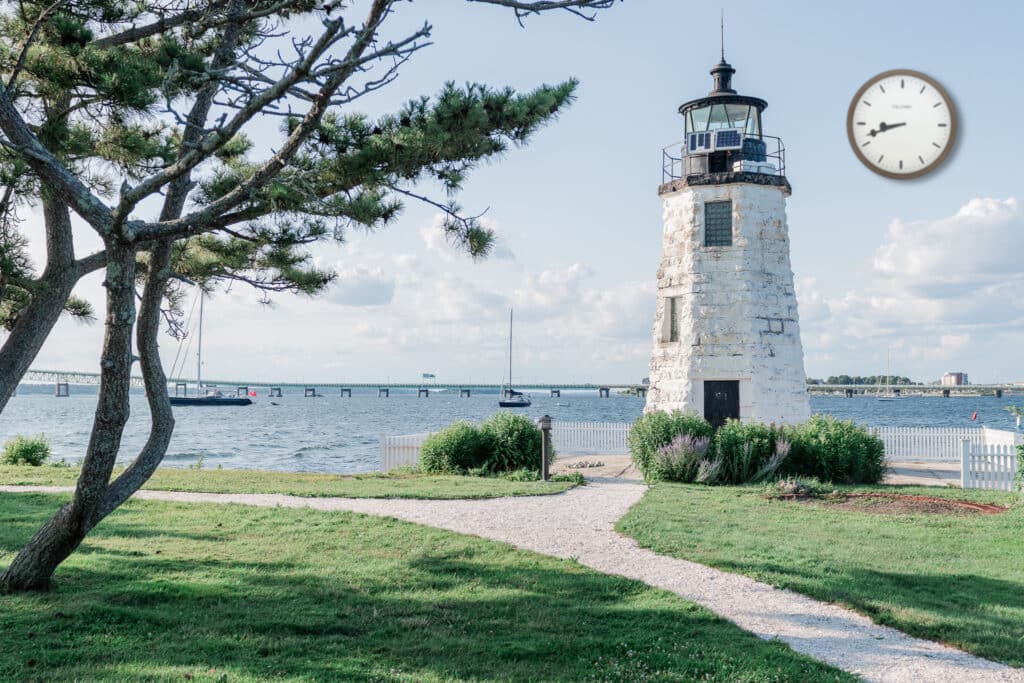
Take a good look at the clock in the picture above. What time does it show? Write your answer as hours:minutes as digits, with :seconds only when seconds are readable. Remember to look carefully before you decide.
8:42
